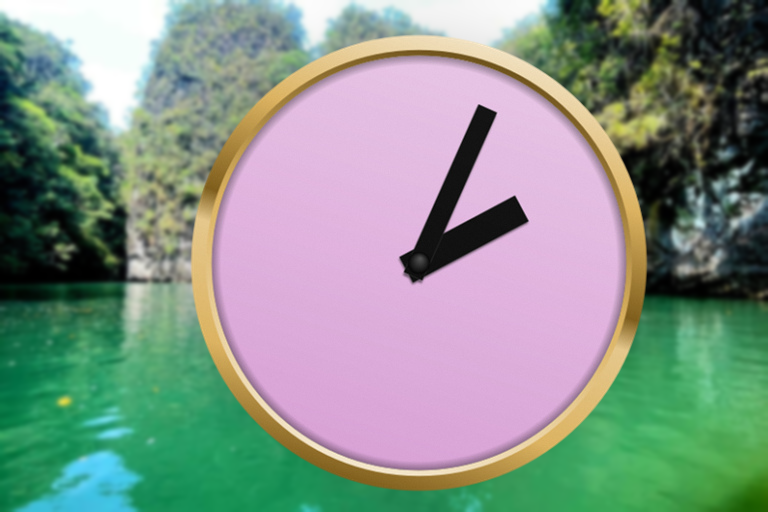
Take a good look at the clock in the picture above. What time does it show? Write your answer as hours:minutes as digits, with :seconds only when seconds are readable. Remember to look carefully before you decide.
2:04
